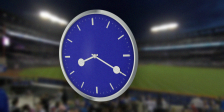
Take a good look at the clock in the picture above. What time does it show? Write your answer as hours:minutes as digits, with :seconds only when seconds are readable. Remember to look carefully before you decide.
8:20
